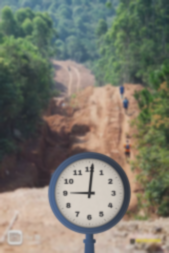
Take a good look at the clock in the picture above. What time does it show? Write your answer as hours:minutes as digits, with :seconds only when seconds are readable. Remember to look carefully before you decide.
9:01
